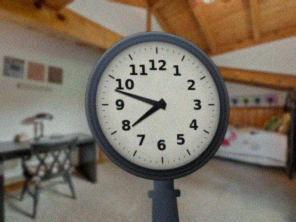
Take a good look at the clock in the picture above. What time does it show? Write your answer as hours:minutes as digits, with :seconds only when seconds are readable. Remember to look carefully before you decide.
7:48
